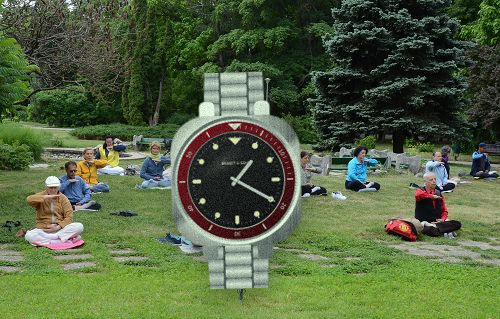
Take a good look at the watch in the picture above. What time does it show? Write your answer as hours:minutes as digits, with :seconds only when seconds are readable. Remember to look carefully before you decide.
1:20
